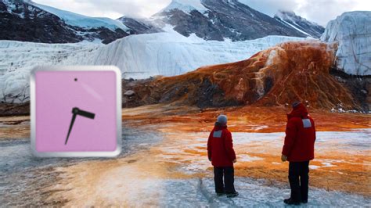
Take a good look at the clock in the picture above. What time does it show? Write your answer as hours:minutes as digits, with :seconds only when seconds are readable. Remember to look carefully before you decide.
3:33
